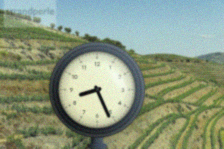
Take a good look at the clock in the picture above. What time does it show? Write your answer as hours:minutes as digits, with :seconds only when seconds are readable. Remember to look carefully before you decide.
8:26
